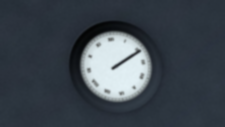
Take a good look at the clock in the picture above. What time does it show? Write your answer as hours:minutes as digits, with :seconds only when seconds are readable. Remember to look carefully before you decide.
2:11
